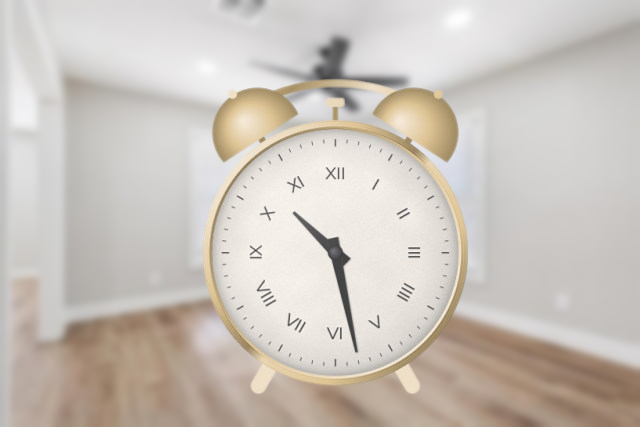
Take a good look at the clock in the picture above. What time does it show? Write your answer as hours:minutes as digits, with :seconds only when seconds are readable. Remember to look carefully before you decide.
10:28
